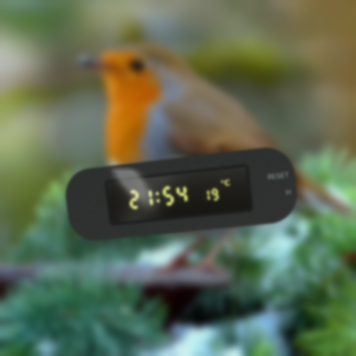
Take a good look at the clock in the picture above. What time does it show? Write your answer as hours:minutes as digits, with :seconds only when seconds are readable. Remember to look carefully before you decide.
21:54
